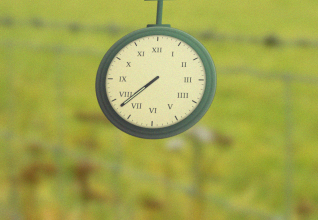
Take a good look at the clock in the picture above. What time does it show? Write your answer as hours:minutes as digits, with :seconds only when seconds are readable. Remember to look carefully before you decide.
7:38
